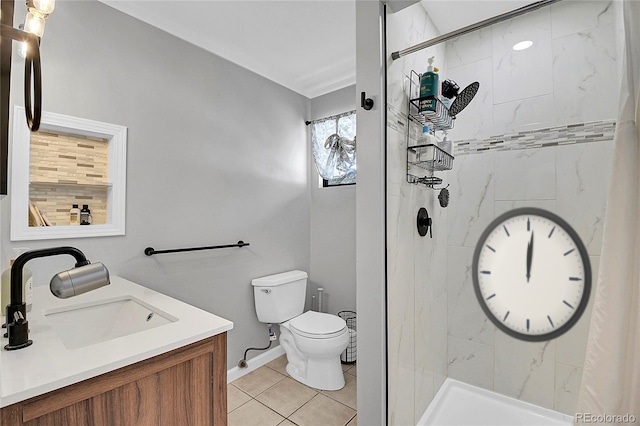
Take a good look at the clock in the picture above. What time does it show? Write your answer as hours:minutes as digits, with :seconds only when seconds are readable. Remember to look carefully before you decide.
12:01
